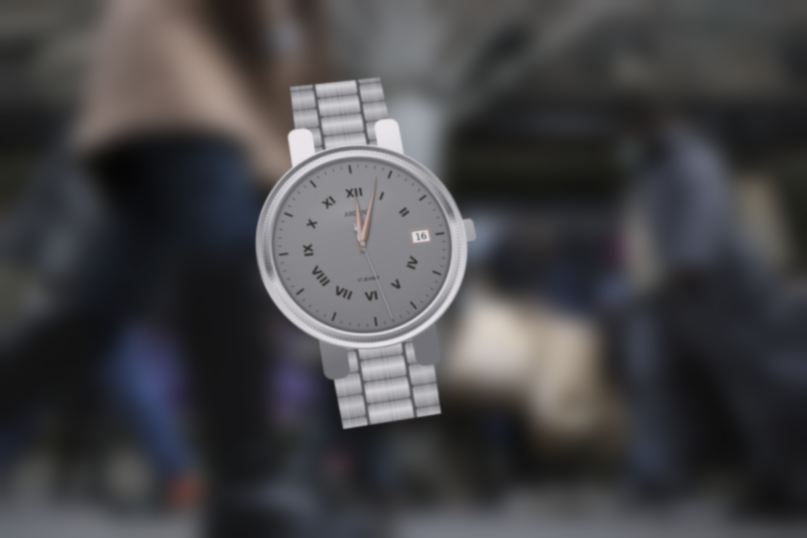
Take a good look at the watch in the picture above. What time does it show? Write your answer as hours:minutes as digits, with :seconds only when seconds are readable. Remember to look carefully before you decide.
12:03:28
